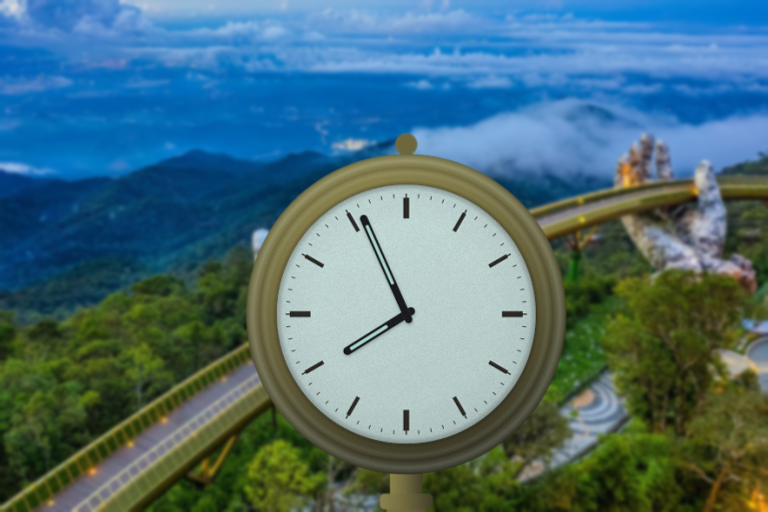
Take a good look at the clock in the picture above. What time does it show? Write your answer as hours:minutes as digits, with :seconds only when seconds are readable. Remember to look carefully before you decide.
7:56
